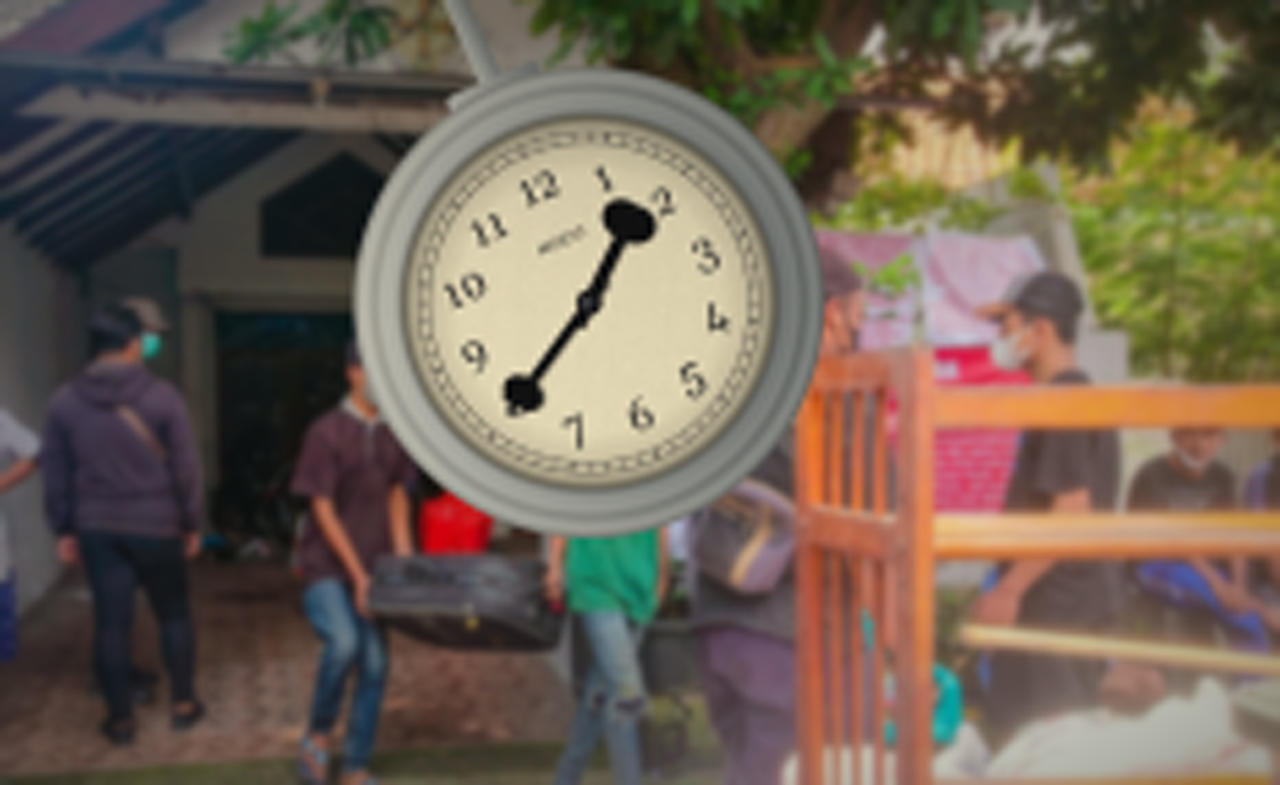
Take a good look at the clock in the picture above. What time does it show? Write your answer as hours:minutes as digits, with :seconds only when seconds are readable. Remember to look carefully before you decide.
1:40
